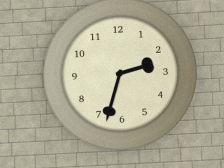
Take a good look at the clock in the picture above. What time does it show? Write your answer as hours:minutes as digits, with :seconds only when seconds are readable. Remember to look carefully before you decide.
2:33
